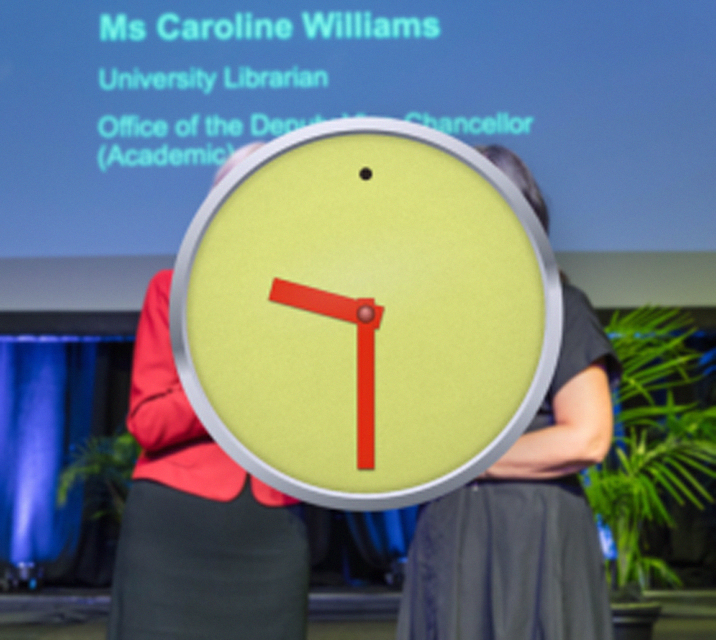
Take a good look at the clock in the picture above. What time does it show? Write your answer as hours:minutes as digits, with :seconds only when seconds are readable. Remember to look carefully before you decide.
9:30
